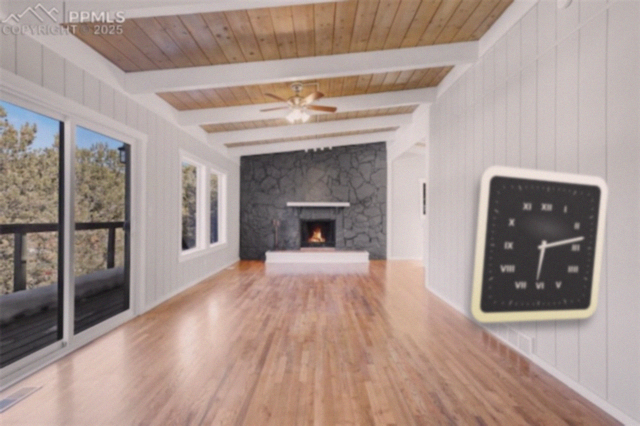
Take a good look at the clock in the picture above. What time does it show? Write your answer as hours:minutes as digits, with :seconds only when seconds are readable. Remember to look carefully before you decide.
6:13
